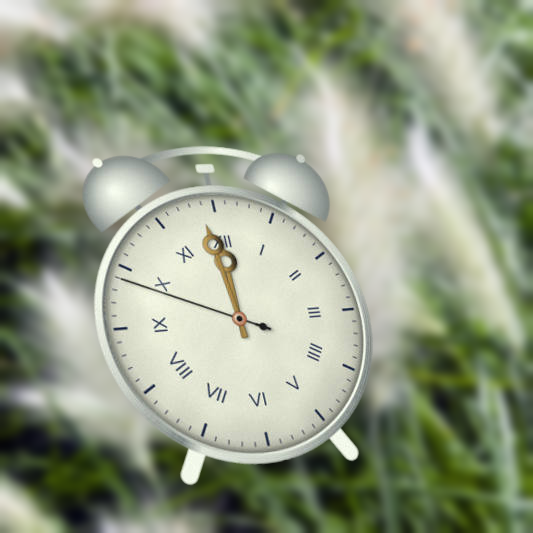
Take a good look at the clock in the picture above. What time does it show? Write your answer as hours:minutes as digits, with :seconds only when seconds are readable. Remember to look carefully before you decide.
11:58:49
